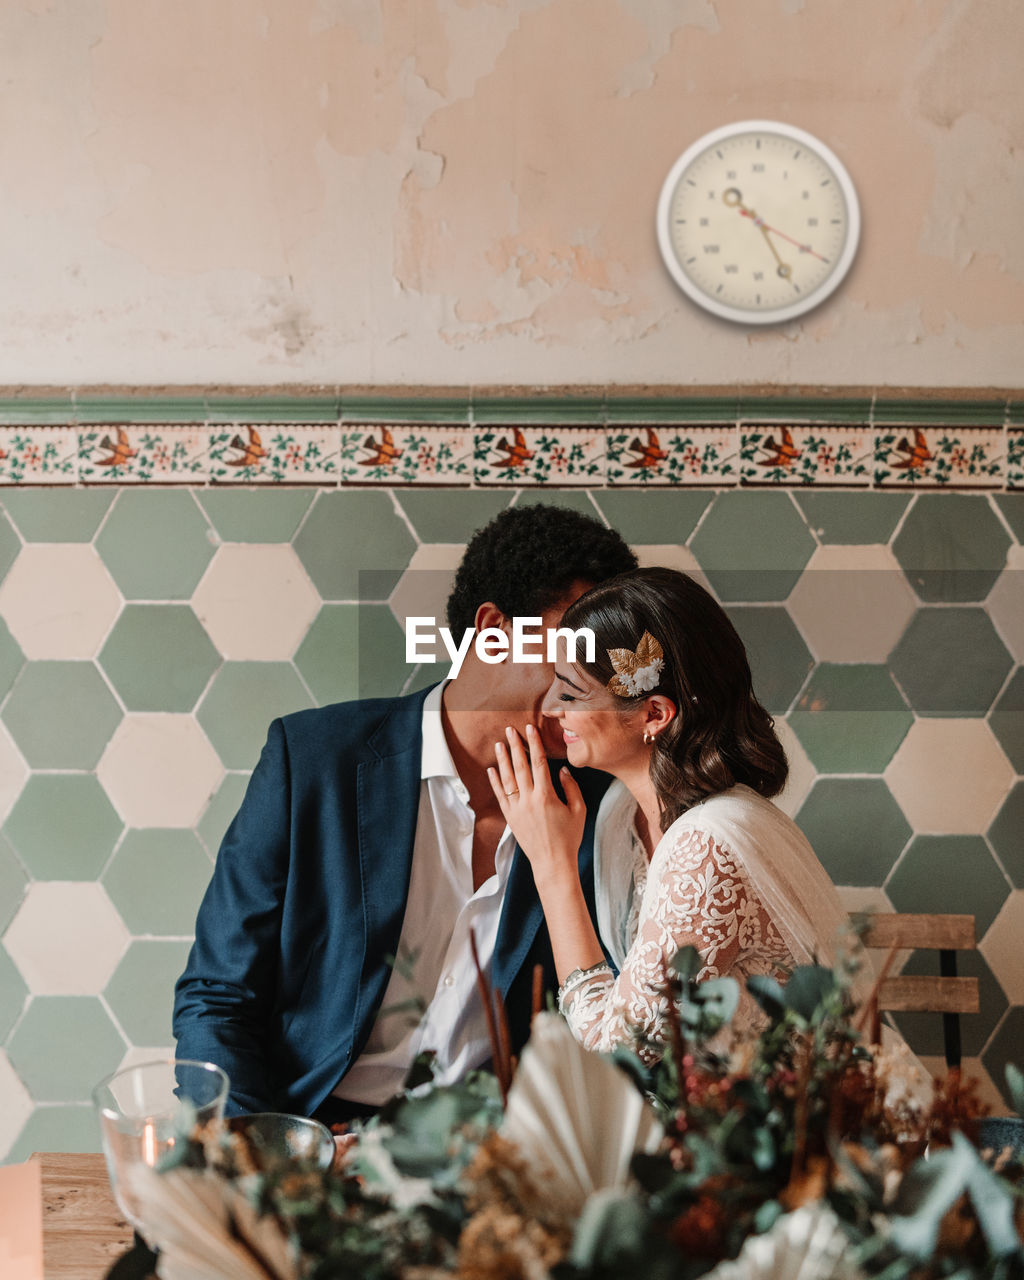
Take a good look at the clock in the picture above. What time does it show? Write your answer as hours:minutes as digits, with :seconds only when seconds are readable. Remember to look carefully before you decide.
10:25:20
